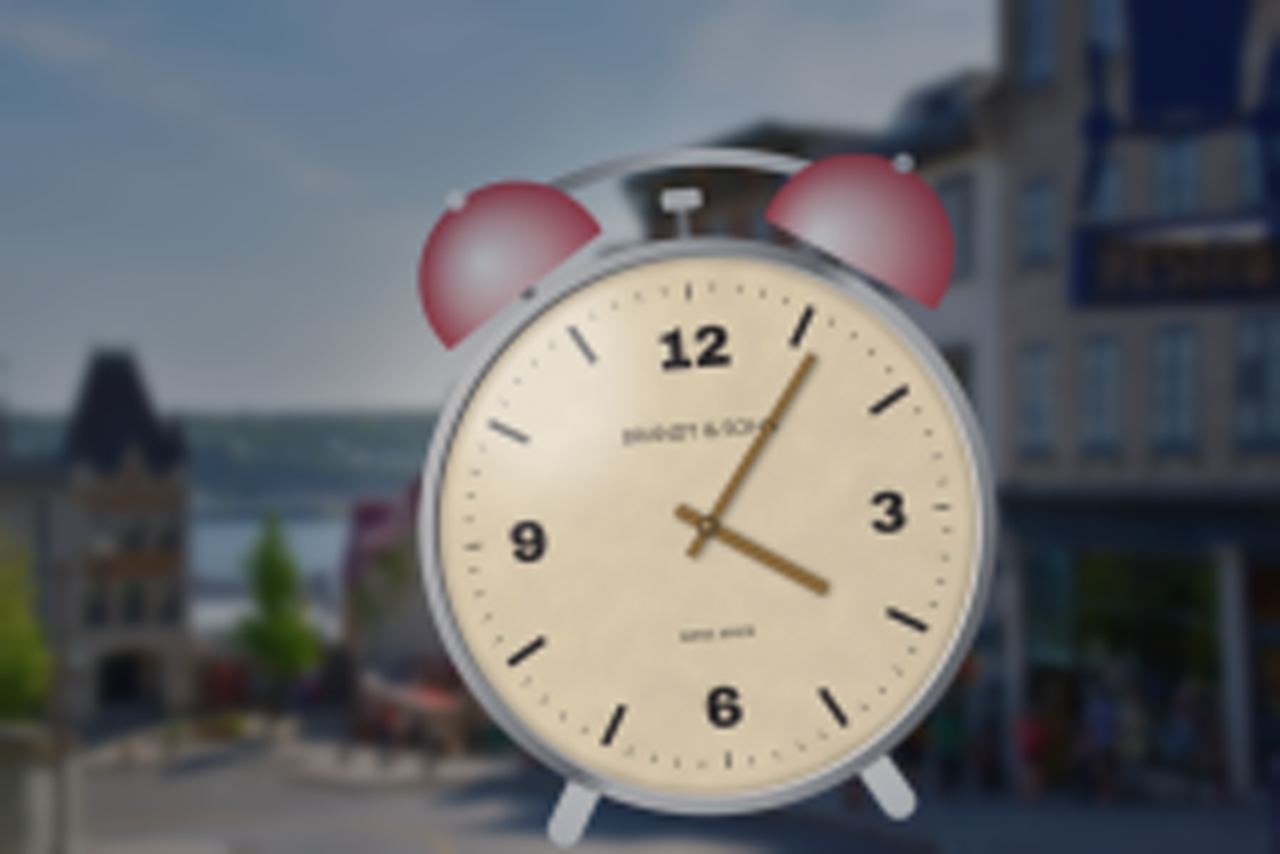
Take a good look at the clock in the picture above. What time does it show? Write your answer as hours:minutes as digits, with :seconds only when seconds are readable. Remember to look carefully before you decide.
4:06
